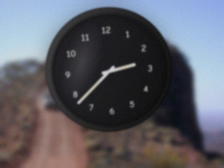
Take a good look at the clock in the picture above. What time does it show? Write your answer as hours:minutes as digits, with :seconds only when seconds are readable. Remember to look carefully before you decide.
2:38
